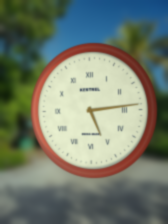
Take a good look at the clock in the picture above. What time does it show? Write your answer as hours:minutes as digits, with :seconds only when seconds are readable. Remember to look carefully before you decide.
5:14
